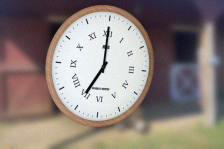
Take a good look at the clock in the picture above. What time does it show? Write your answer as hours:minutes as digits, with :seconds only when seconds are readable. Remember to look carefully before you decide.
7:00
